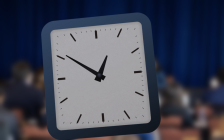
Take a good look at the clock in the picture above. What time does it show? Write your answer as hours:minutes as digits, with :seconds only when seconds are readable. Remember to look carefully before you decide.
12:51
